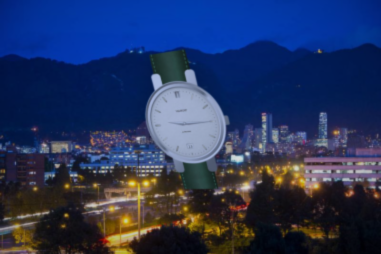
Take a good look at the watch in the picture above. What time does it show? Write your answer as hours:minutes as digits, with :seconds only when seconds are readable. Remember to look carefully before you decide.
9:15
